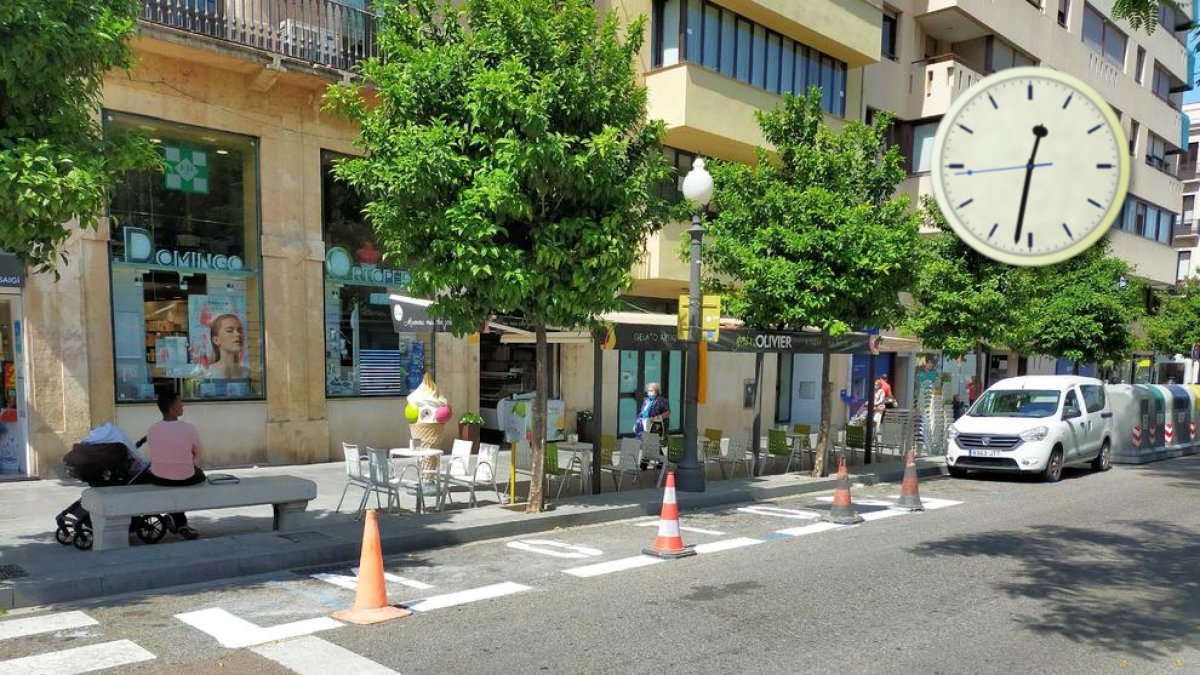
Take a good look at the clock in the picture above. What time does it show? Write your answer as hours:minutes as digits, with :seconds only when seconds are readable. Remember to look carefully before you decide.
12:31:44
